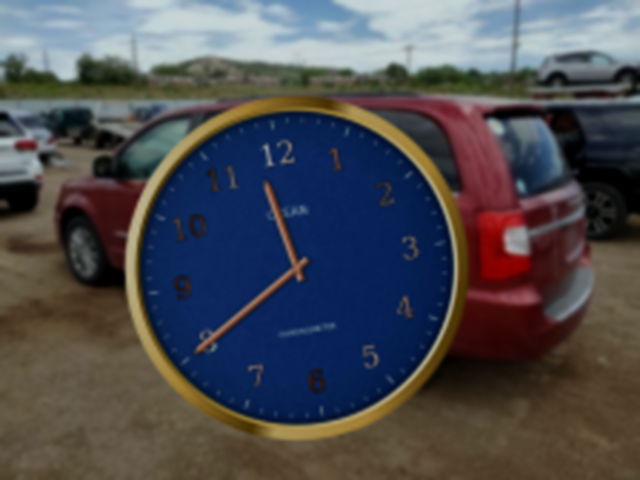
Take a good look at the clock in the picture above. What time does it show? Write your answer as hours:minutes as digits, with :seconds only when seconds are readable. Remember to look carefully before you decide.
11:40
